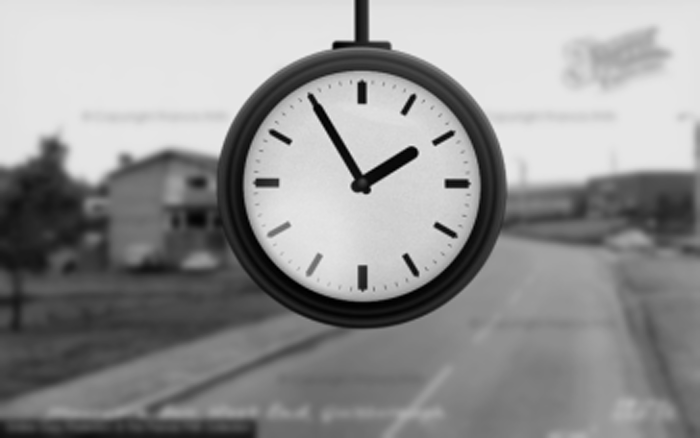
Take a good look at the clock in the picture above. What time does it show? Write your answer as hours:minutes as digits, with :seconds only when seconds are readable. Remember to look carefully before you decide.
1:55
